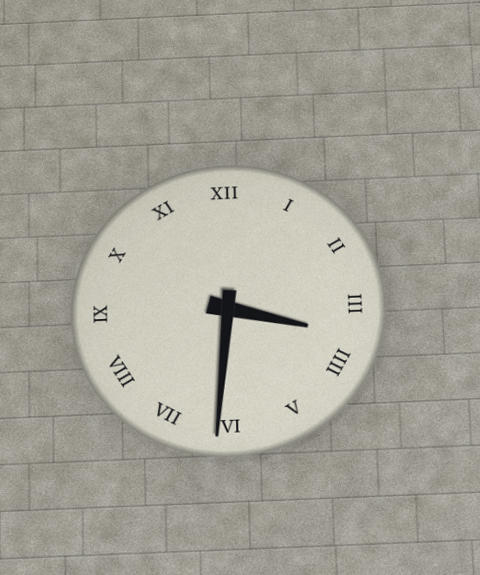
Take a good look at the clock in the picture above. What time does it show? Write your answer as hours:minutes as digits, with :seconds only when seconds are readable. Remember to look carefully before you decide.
3:31
